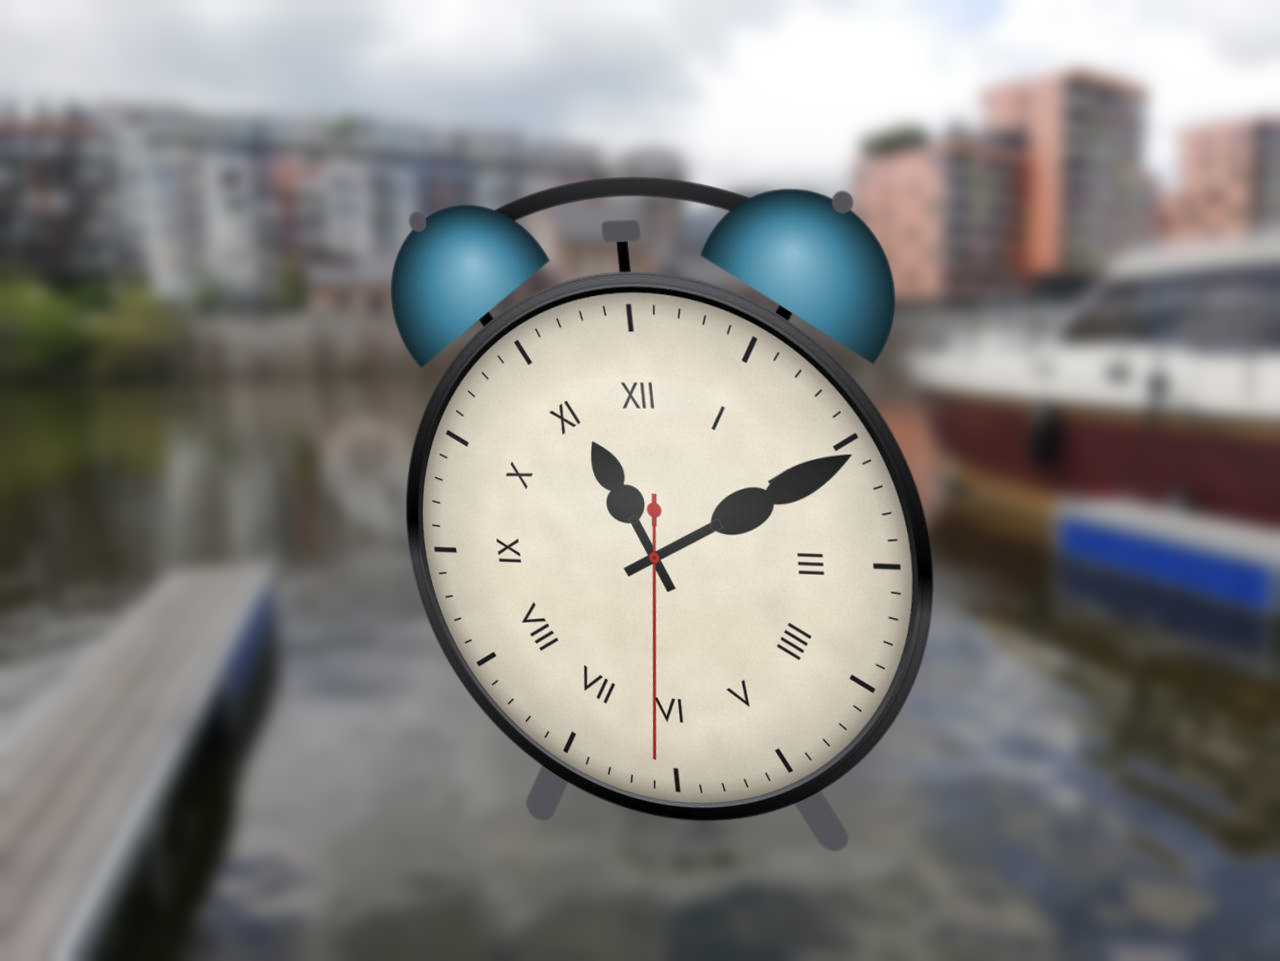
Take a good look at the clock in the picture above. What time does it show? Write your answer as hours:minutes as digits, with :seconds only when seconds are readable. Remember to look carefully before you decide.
11:10:31
